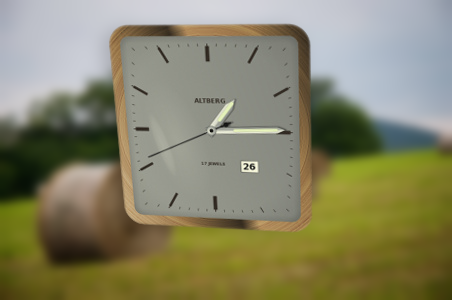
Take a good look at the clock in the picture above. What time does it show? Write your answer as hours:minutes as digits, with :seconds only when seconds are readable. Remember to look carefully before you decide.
1:14:41
